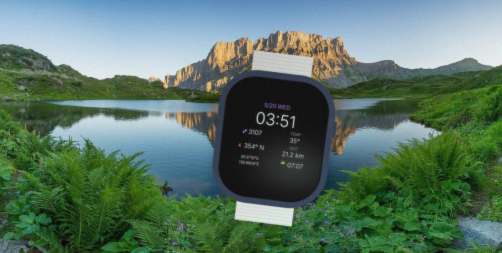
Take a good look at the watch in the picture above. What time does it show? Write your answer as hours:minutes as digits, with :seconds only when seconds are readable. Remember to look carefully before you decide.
3:51
